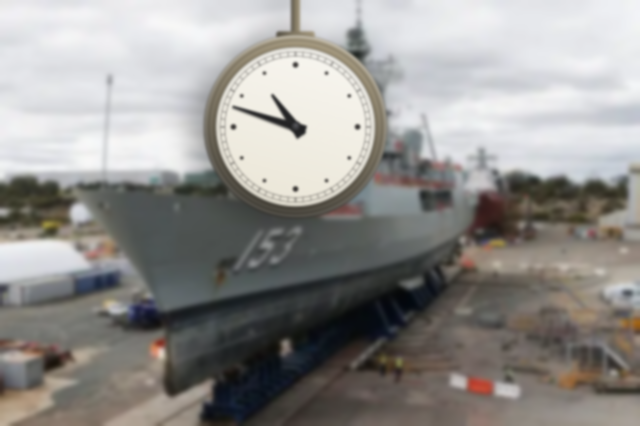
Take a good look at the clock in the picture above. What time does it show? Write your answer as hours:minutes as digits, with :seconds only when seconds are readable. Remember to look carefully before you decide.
10:48
